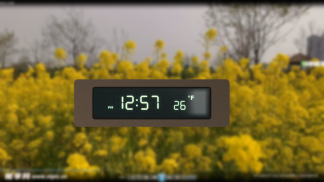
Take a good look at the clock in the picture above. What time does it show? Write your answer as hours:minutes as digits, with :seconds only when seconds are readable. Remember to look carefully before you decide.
12:57
